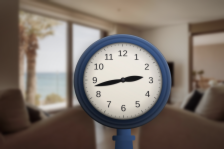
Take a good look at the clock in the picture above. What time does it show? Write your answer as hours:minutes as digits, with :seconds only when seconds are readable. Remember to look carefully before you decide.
2:43
